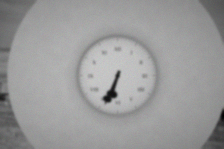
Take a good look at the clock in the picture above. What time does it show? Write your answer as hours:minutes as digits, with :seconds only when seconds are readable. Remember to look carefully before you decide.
6:34
